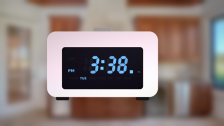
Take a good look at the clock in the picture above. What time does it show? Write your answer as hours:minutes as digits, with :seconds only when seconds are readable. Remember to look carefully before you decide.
3:38
